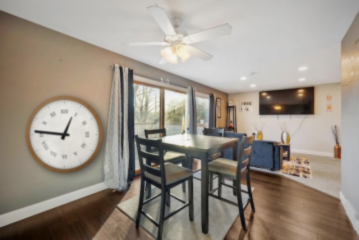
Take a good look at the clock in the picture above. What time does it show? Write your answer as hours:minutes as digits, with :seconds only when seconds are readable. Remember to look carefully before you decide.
12:46
